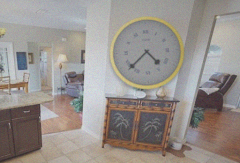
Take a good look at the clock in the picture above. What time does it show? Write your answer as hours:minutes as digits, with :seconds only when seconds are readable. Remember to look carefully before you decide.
4:38
